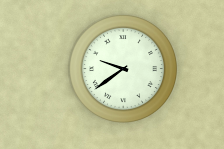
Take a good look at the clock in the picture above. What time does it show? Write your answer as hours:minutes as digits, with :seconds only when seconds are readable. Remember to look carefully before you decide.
9:39
